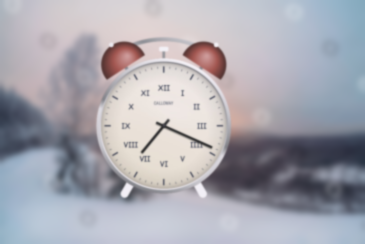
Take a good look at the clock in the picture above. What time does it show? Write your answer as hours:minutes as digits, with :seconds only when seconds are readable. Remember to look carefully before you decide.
7:19
